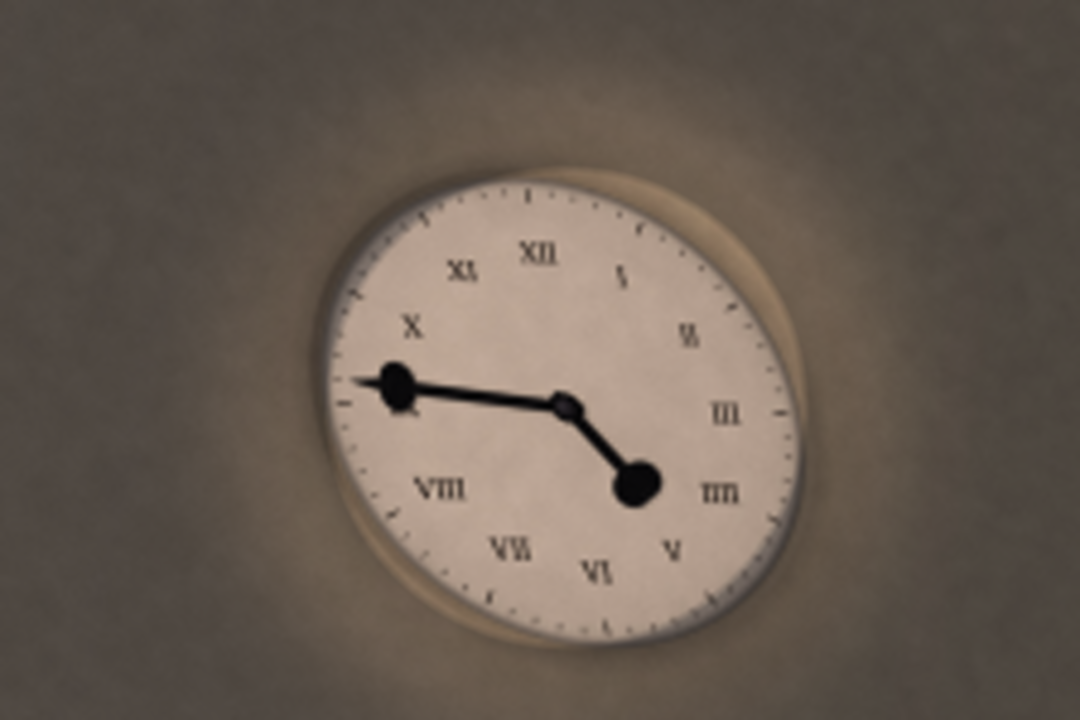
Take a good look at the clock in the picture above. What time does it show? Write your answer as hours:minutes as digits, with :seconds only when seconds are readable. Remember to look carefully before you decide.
4:46
